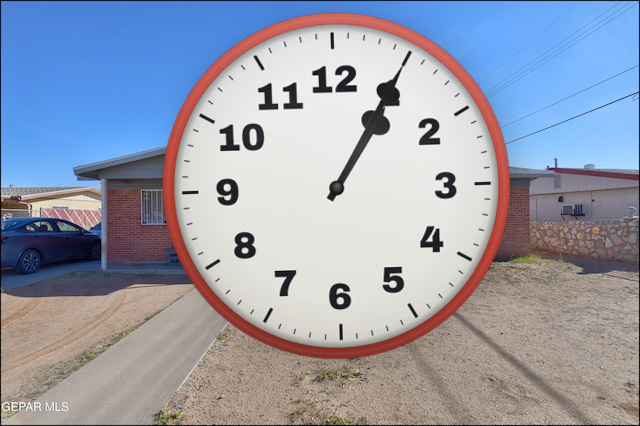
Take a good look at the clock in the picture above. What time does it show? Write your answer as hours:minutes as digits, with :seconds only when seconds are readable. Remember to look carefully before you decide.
1:05
